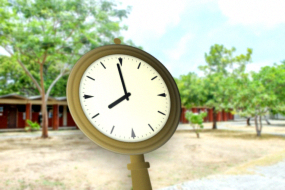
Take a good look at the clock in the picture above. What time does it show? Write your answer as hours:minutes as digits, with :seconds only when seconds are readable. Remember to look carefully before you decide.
7:59
